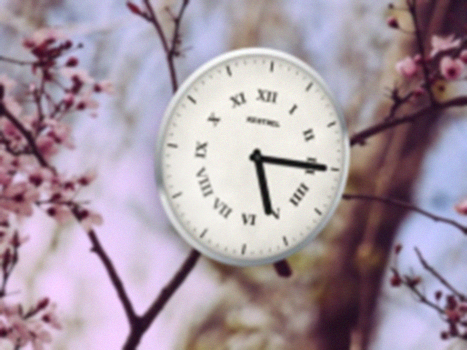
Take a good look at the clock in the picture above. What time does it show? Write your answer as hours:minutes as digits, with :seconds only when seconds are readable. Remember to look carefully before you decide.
5:15
